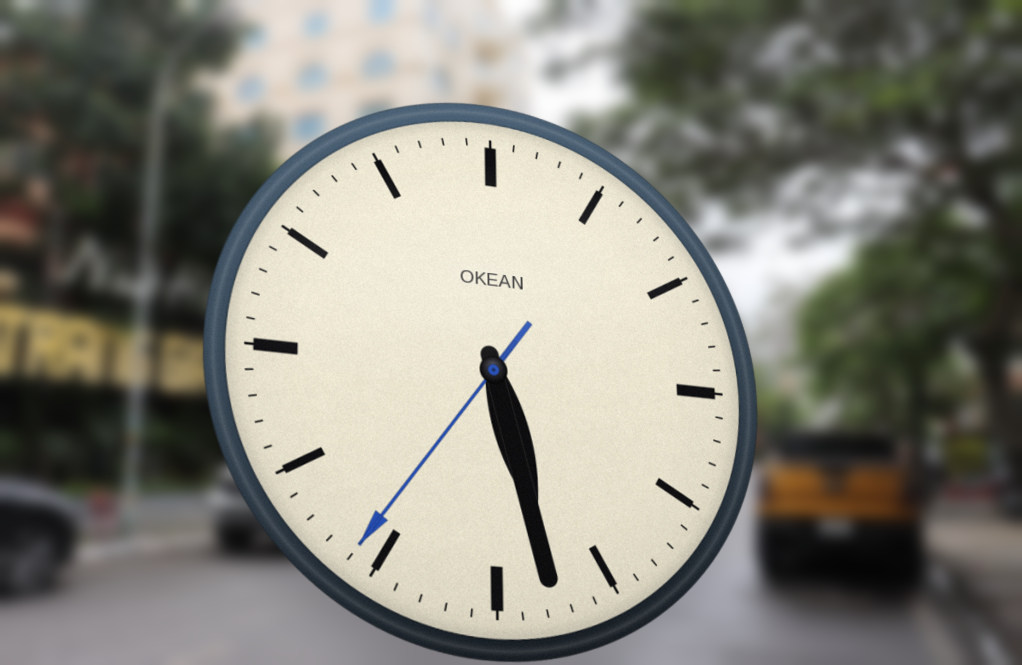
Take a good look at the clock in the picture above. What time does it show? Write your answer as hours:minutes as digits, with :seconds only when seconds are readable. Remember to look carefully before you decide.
5:27:36
